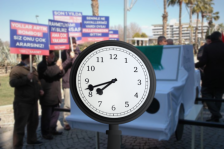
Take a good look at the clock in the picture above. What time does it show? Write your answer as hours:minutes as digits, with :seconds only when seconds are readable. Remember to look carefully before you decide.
7:42
